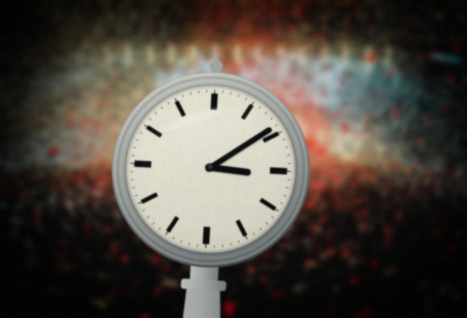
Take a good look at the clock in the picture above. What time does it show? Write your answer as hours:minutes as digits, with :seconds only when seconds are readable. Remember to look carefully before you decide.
3:09
